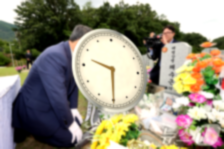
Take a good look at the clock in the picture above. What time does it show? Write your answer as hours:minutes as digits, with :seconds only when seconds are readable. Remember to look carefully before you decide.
9:30
